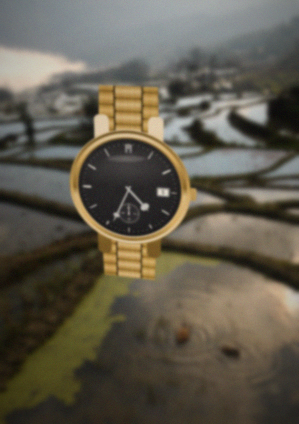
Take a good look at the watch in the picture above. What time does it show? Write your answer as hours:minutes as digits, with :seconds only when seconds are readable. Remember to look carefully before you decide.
4:34
